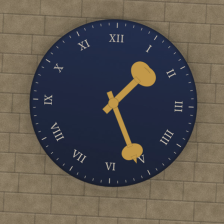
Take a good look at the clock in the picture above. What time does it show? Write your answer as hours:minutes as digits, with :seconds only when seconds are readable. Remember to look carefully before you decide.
1:26
